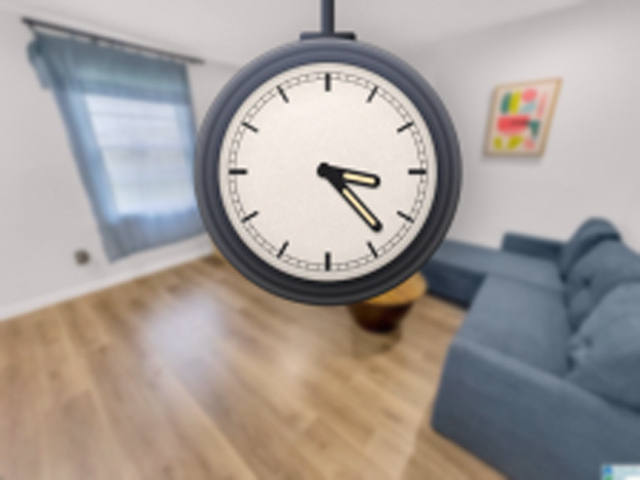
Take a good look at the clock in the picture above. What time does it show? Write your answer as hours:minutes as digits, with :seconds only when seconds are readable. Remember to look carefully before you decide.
3:23
